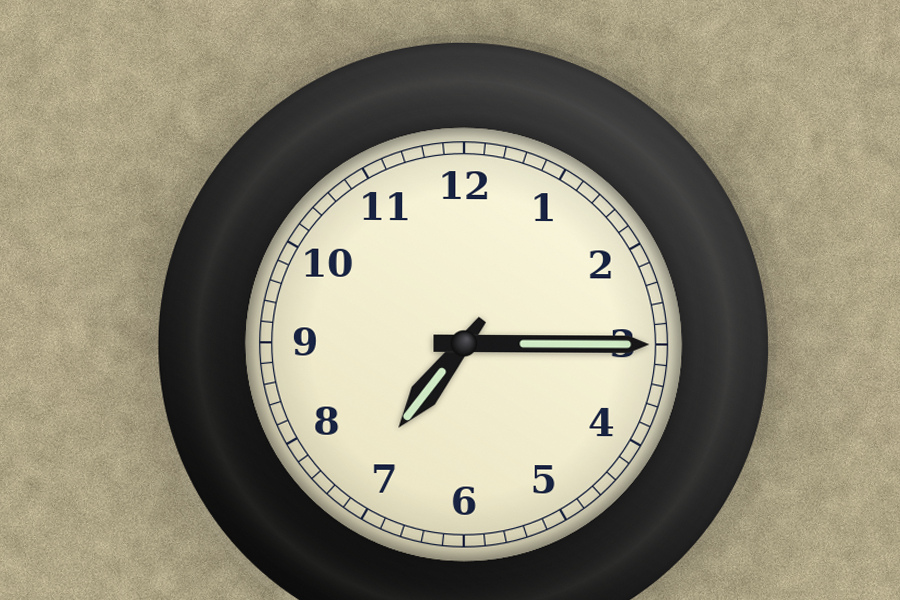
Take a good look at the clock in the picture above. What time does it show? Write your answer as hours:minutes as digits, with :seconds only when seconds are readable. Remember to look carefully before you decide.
7:15
